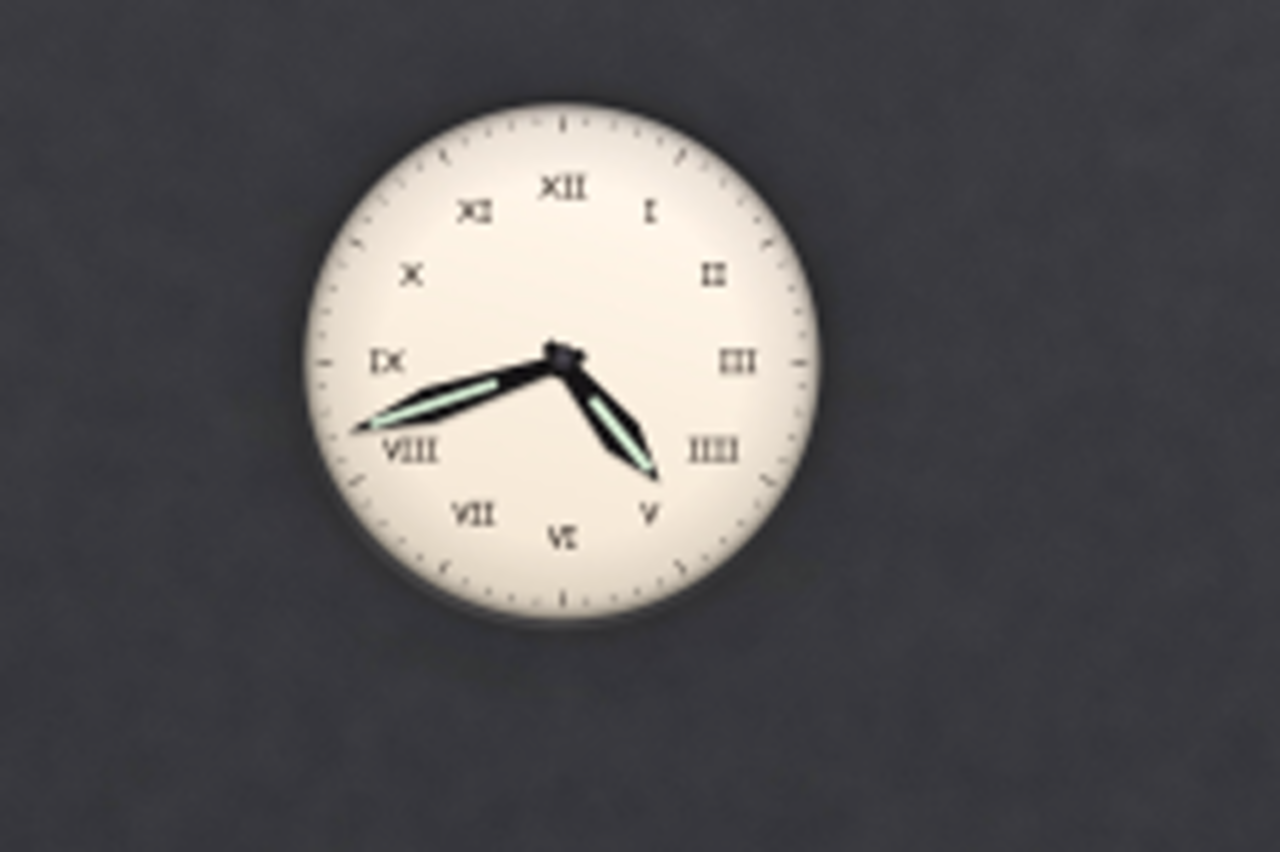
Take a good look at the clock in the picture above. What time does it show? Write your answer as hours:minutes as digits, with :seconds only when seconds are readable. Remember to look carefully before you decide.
4:42
